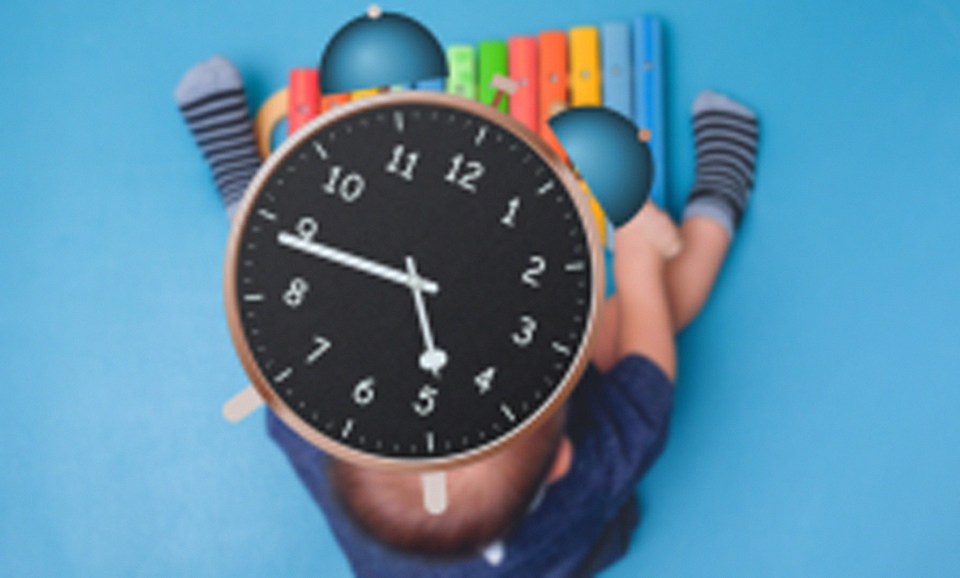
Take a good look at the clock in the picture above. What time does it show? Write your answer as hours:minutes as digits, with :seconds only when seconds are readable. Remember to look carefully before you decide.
4:44
